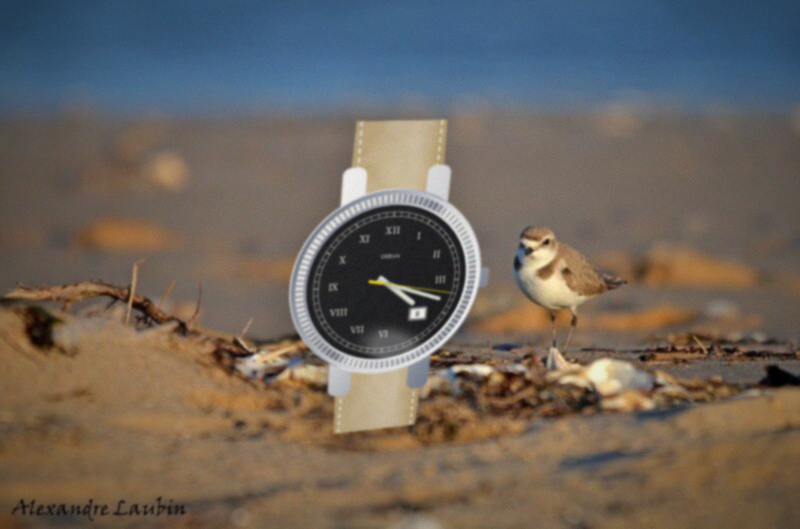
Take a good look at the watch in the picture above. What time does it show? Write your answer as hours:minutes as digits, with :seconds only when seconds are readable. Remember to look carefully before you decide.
4:18:17
